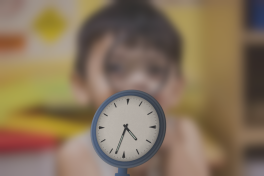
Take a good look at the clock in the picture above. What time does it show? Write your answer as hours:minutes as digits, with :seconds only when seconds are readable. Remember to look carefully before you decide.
4:33
